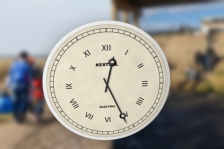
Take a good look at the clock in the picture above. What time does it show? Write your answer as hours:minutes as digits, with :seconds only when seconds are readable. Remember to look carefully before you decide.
12:26
